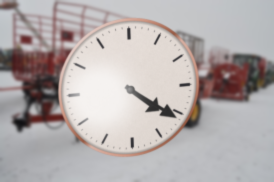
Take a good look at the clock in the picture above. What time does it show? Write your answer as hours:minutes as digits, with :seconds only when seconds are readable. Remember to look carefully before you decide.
4:21
